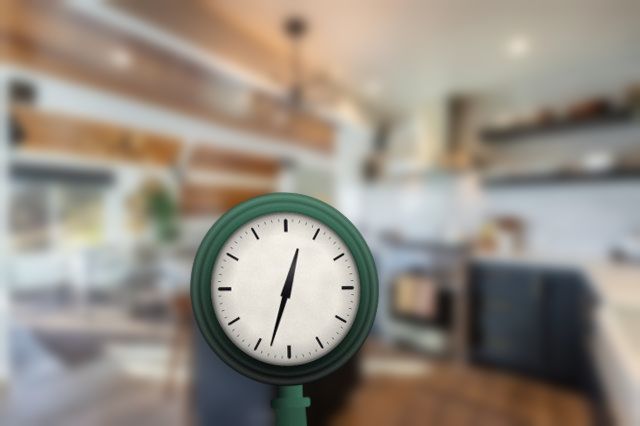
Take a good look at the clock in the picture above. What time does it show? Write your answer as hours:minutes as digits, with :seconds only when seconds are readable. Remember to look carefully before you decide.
12:33
